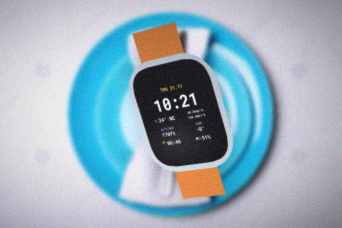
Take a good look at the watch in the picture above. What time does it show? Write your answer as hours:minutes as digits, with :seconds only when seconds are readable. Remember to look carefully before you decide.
10:21
